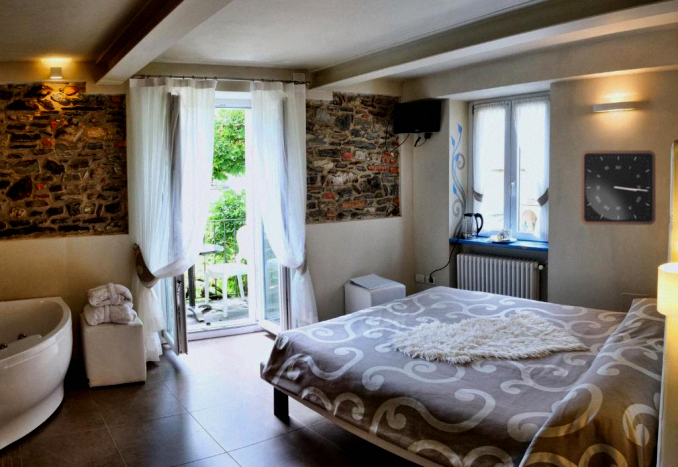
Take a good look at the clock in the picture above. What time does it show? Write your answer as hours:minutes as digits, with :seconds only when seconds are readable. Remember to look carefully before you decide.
3:16
